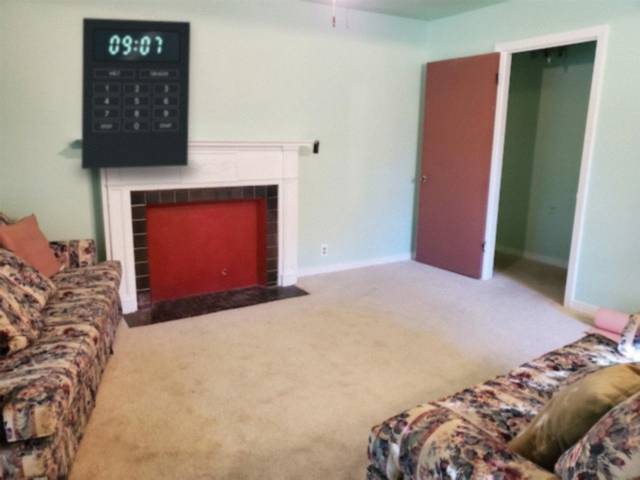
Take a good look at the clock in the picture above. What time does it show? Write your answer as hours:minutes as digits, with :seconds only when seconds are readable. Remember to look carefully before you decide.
9:07
